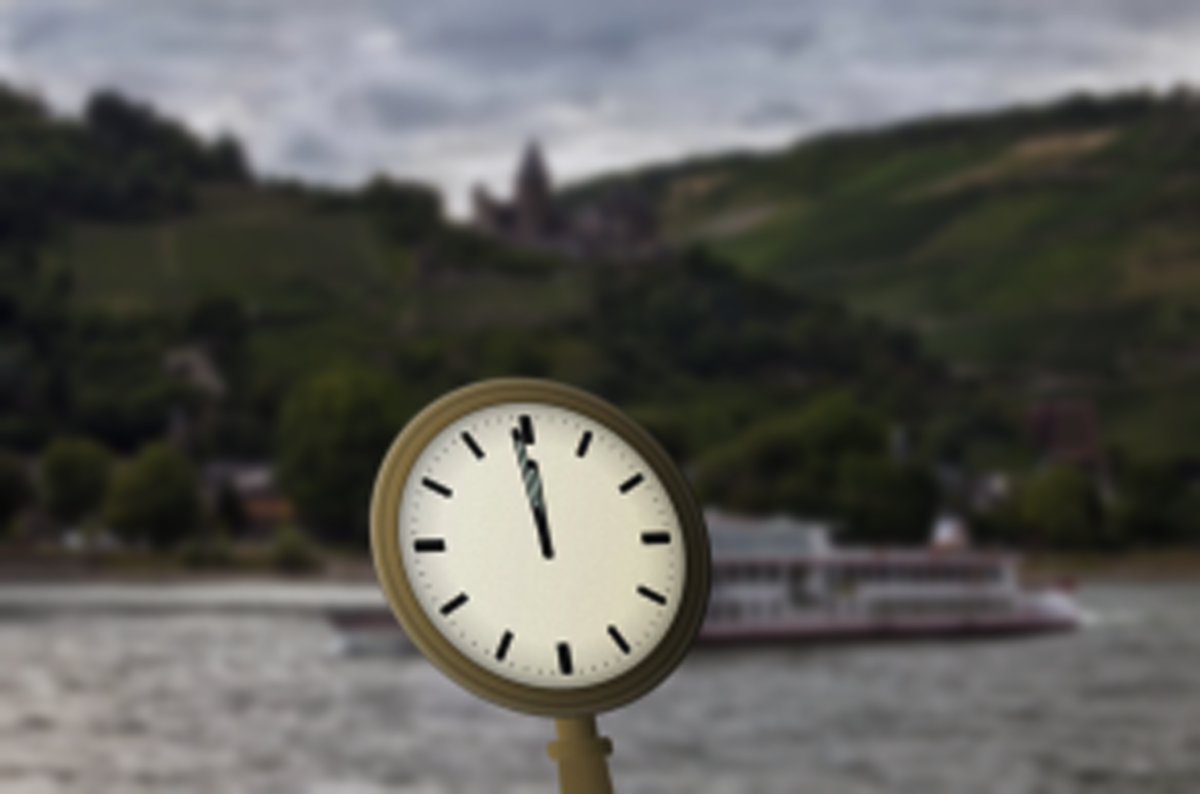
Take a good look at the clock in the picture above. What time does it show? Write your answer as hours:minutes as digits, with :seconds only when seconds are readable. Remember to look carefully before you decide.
11:59
